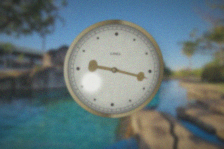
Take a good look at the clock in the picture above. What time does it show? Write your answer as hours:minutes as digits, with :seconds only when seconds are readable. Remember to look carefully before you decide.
9:17
